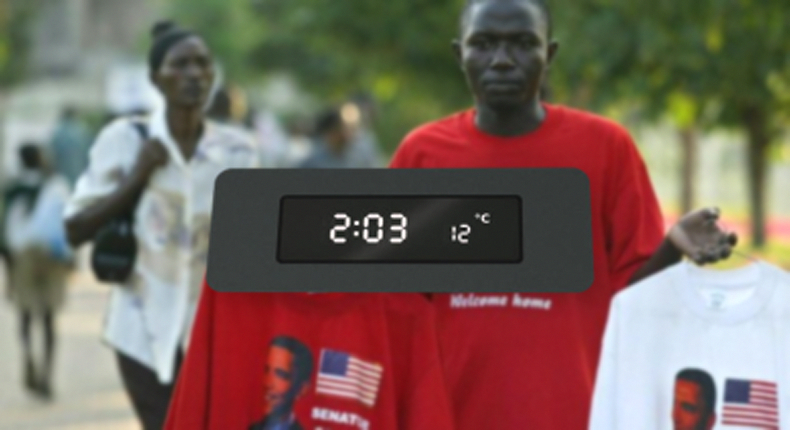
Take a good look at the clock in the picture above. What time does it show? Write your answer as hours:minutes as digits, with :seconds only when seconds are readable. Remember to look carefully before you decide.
2:03
